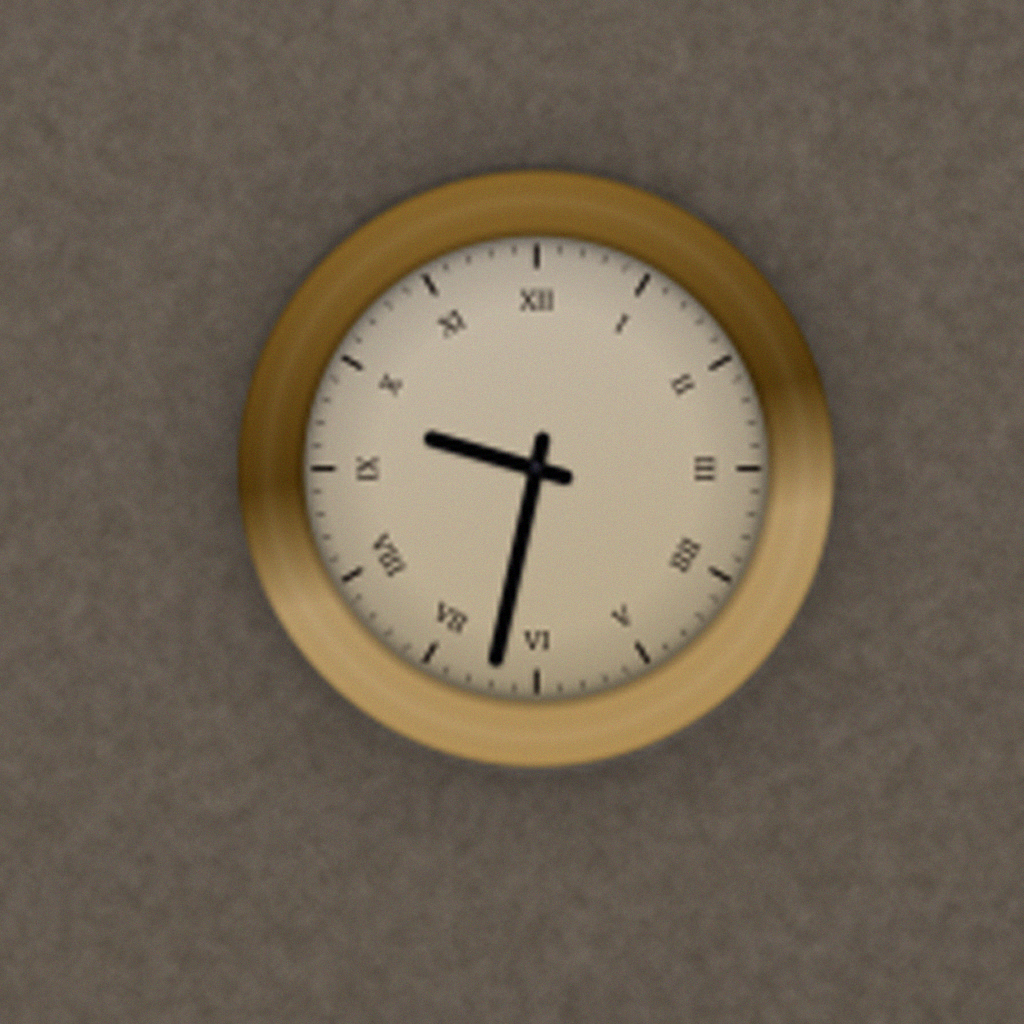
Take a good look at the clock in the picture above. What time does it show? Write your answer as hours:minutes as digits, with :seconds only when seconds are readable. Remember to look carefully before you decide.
9:32
